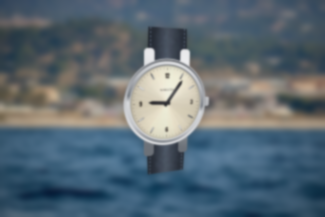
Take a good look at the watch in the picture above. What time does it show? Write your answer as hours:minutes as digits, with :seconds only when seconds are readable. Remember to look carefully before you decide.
9:06
